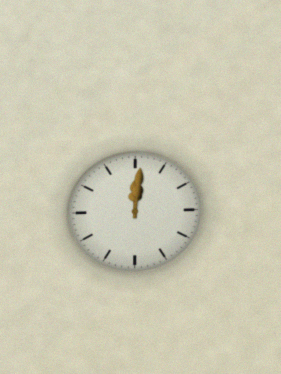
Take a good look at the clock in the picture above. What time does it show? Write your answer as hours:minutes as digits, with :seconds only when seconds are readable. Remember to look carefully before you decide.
12:01
